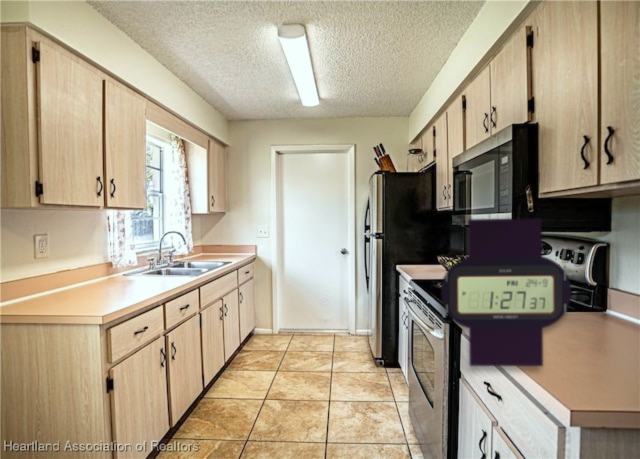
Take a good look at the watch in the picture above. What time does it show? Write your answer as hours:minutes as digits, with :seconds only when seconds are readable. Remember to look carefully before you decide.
1:27:37
